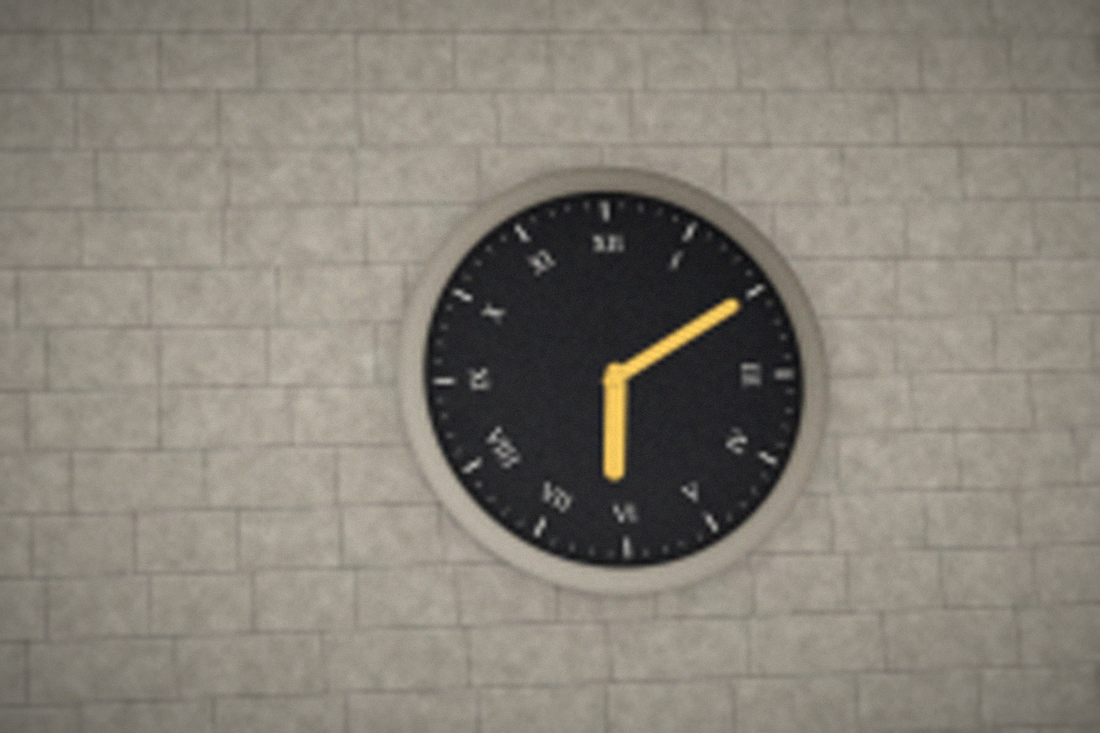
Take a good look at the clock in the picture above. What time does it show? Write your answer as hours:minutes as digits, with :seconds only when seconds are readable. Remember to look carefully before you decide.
6:10
